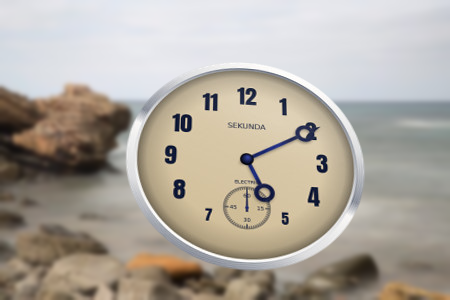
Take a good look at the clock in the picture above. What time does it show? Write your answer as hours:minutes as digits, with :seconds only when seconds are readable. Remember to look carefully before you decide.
5:10
